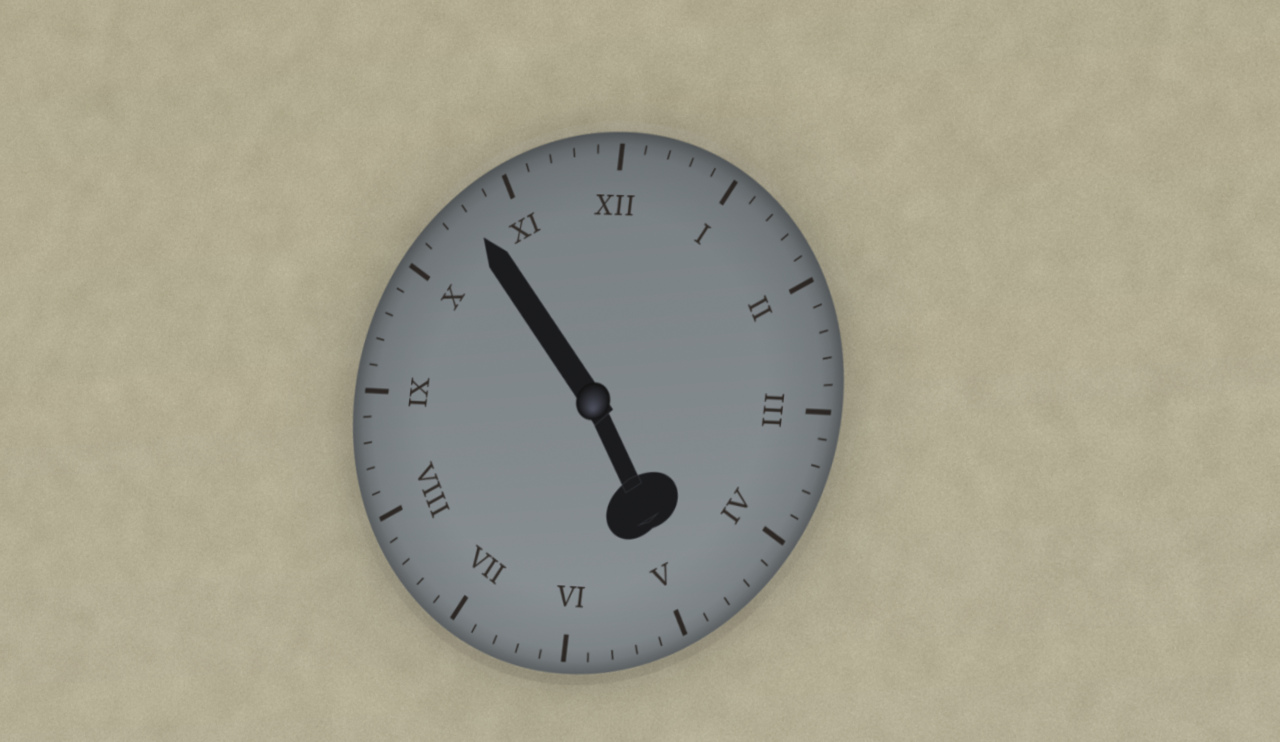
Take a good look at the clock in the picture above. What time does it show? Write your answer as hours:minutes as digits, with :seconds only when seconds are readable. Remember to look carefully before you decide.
4:53
